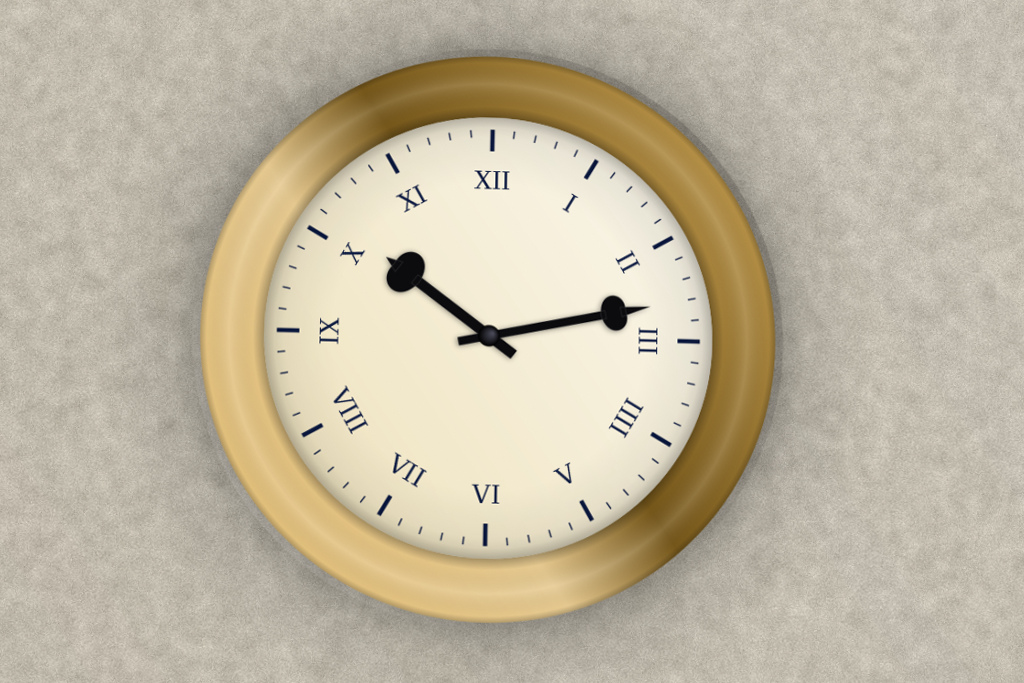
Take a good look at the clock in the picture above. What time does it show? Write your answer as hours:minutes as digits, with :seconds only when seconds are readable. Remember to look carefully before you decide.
10:13
